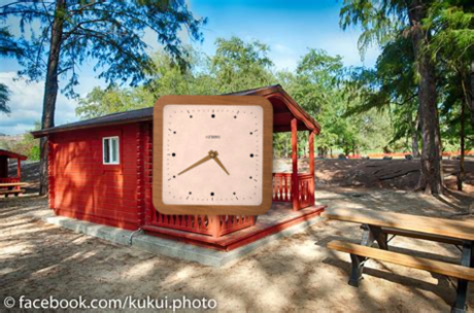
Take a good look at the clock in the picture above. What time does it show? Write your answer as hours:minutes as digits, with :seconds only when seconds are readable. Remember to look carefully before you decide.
4:40
